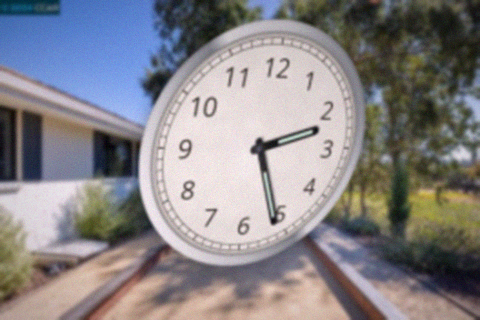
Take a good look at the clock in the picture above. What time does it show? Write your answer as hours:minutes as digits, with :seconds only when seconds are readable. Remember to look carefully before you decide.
2:26
